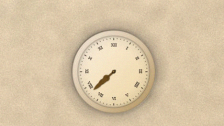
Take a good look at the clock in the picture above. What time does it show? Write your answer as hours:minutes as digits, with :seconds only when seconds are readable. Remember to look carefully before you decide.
7:38
